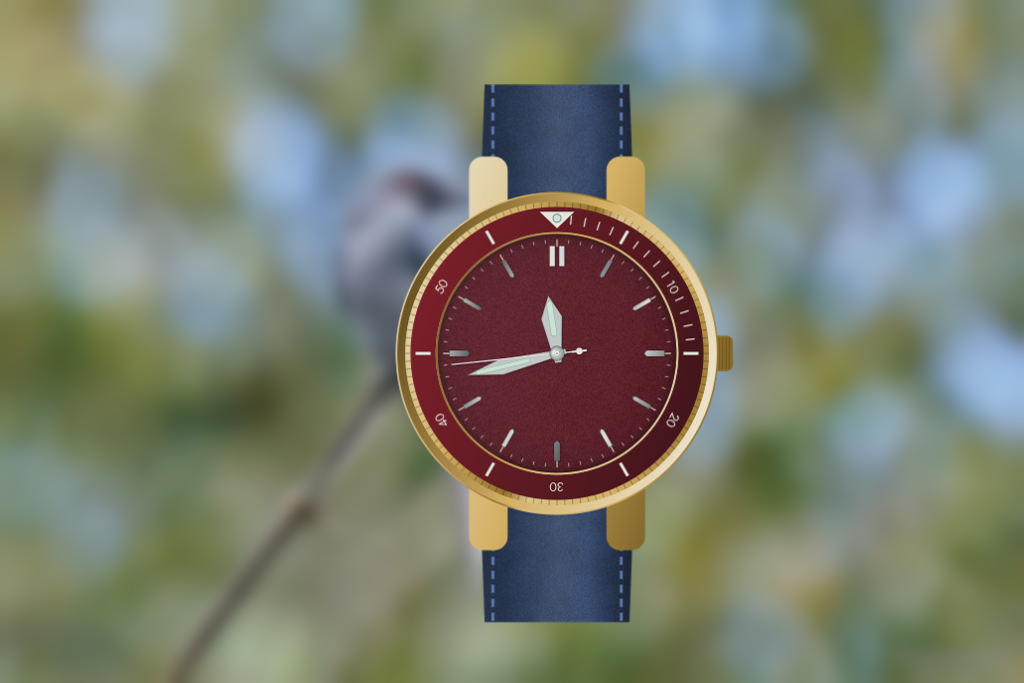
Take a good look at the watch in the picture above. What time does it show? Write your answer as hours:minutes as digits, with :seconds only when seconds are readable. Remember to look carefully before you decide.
11:42:44
